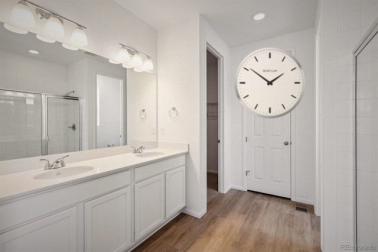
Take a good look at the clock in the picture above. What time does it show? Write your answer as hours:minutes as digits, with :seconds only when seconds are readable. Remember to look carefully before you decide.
1:51
